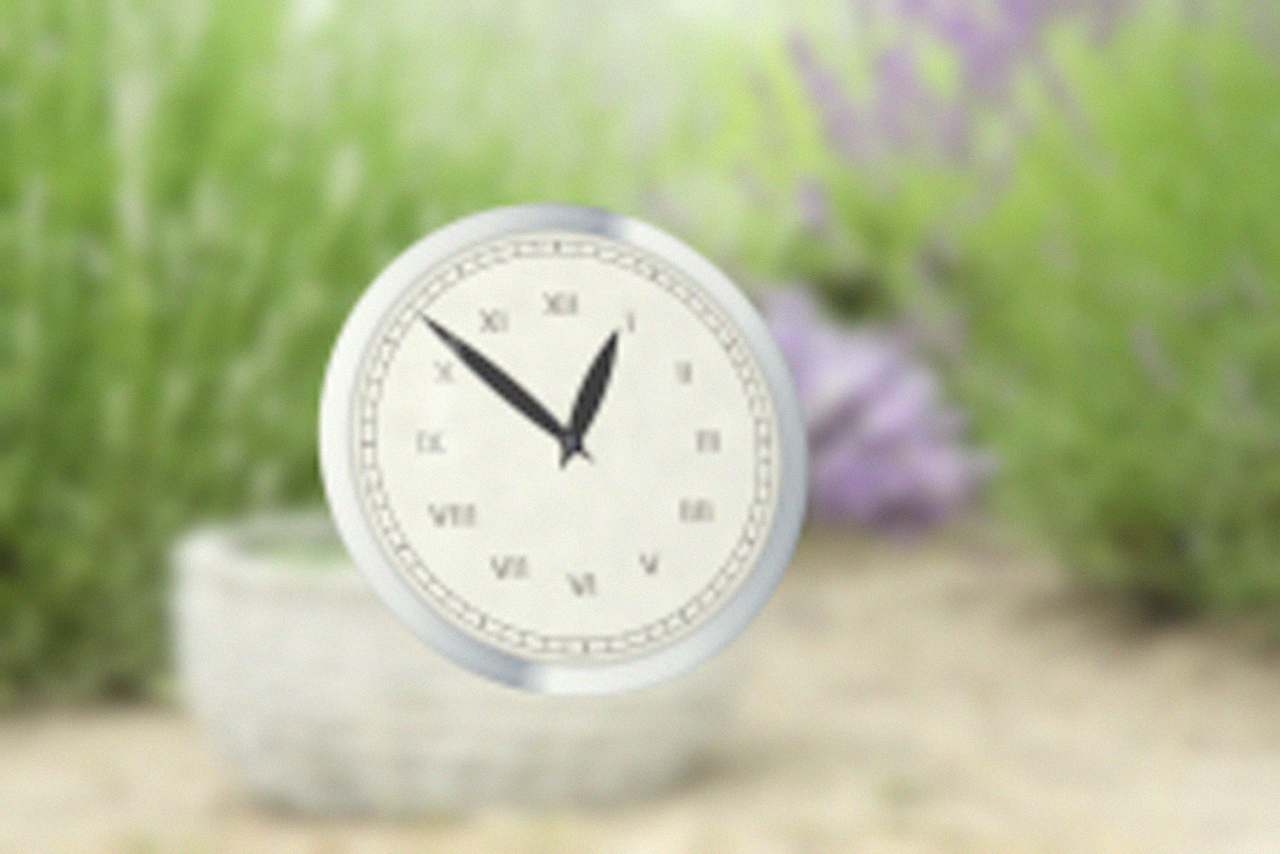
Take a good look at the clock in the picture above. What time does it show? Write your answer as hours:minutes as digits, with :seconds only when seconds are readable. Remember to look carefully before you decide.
12:52
